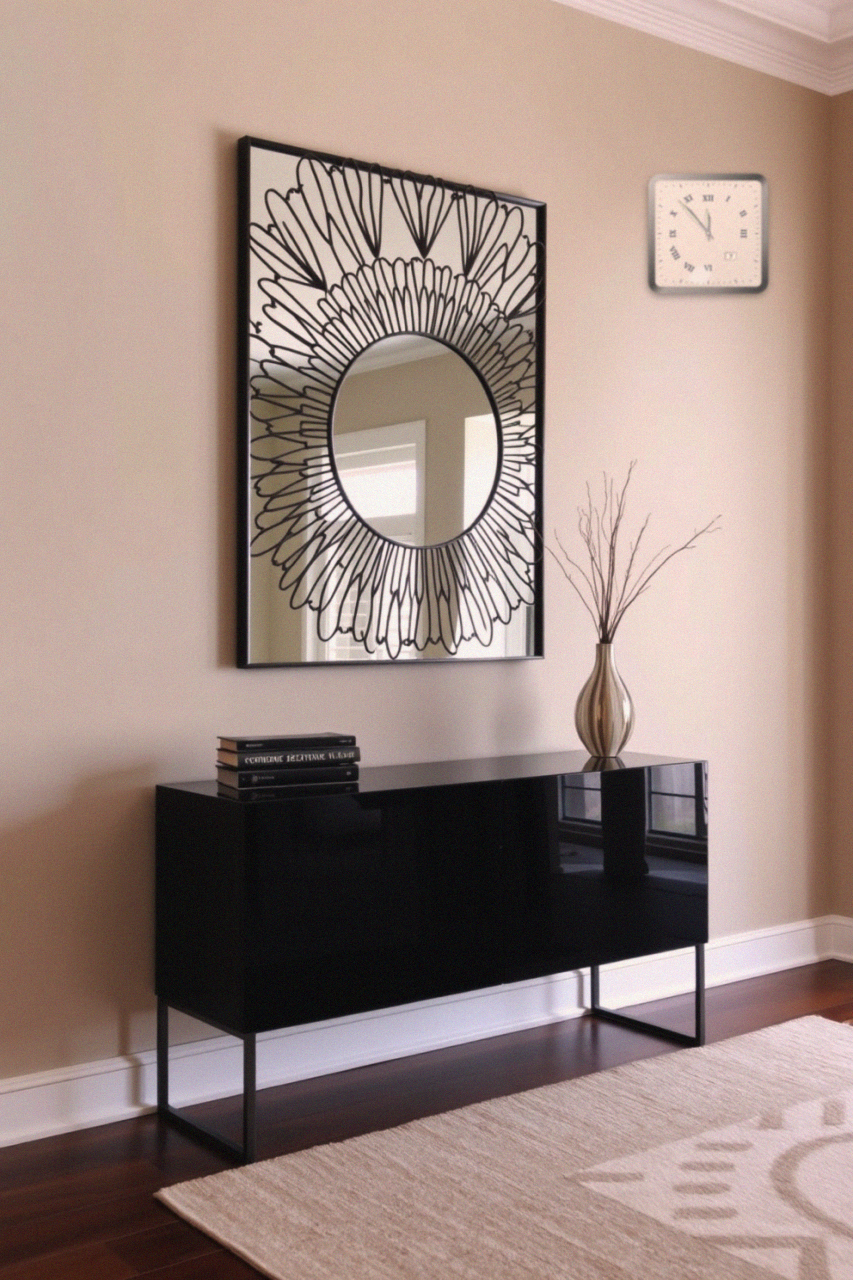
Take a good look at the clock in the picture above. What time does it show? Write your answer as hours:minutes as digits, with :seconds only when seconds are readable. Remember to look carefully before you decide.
11:53
